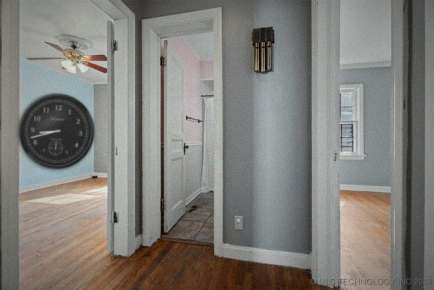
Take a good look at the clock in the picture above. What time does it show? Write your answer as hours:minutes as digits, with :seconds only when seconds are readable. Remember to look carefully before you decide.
8:42
